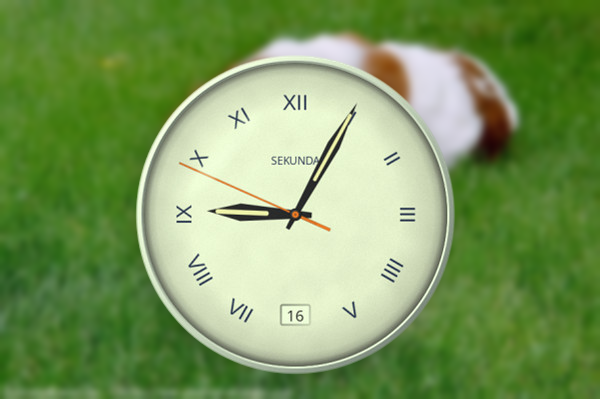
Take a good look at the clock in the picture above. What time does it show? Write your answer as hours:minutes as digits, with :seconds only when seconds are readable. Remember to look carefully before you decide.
9:04:49
